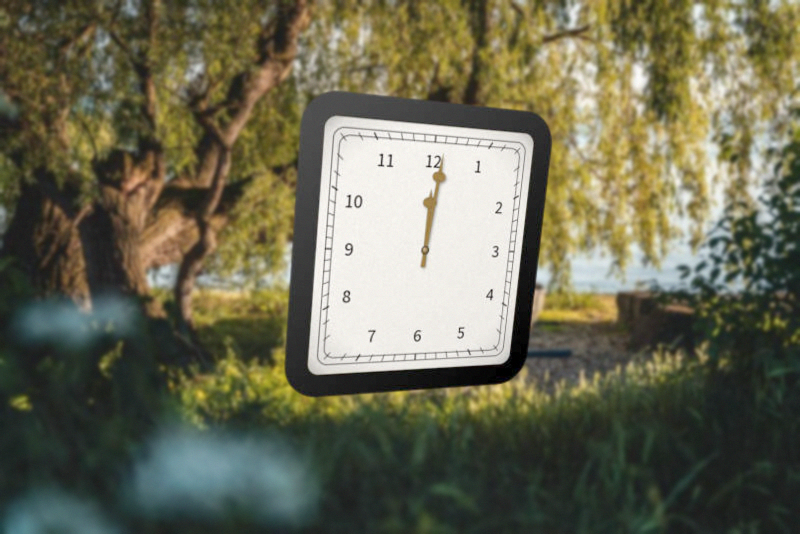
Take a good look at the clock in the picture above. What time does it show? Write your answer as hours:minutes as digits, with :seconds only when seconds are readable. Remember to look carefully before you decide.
12:01
